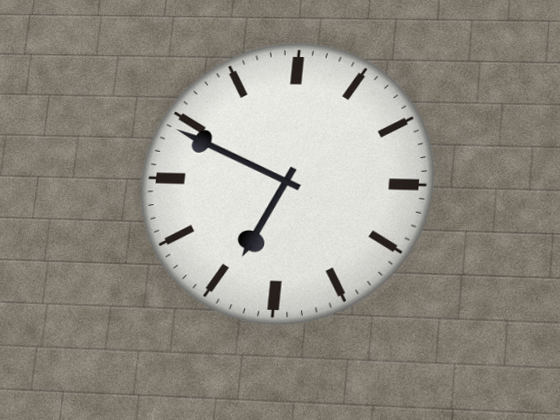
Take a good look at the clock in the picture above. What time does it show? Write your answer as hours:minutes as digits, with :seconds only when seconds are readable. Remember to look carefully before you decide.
6:49
